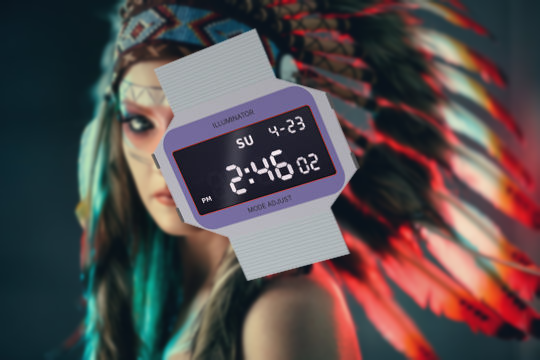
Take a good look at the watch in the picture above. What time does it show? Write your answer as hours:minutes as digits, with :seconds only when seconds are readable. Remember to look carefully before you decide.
2:46:02
